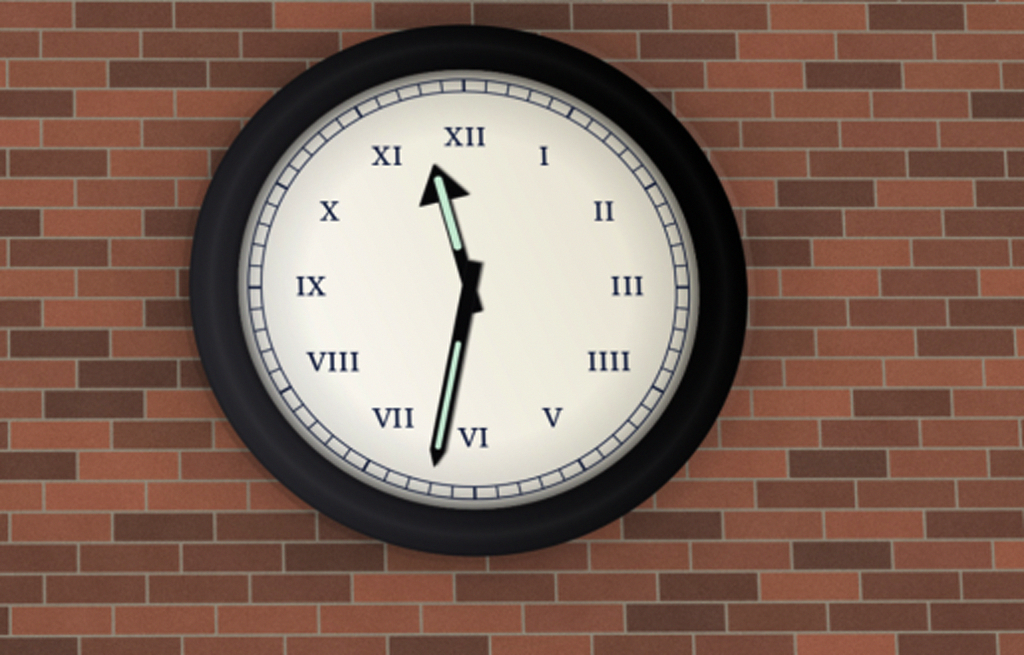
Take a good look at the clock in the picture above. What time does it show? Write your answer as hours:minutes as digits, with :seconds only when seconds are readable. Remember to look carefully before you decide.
11:32
